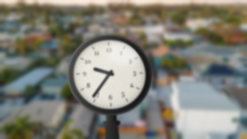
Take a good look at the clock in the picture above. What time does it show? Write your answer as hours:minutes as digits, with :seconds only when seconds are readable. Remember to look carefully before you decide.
9:36
